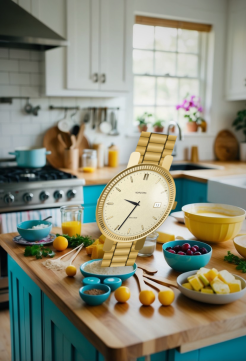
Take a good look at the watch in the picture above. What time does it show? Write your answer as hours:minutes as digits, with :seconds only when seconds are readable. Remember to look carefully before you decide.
9:34
